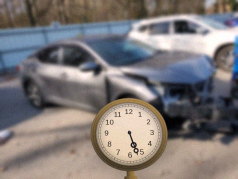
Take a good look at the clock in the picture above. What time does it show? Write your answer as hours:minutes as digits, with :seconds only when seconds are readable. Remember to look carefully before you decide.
5:27
